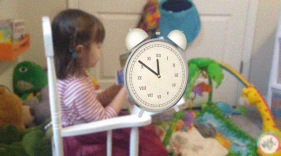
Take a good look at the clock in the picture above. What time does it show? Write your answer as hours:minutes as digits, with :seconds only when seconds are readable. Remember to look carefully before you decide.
11:51
